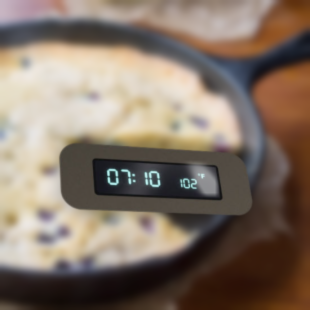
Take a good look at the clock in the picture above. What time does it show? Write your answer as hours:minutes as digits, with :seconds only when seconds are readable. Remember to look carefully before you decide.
7:10
